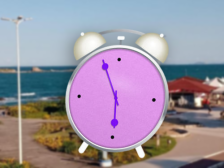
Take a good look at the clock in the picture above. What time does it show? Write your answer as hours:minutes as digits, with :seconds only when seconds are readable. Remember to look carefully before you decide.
5:56
